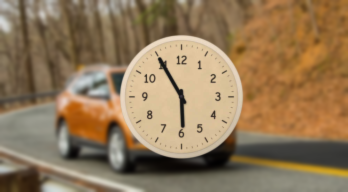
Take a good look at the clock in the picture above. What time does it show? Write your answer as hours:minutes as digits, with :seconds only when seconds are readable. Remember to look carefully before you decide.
5:55
